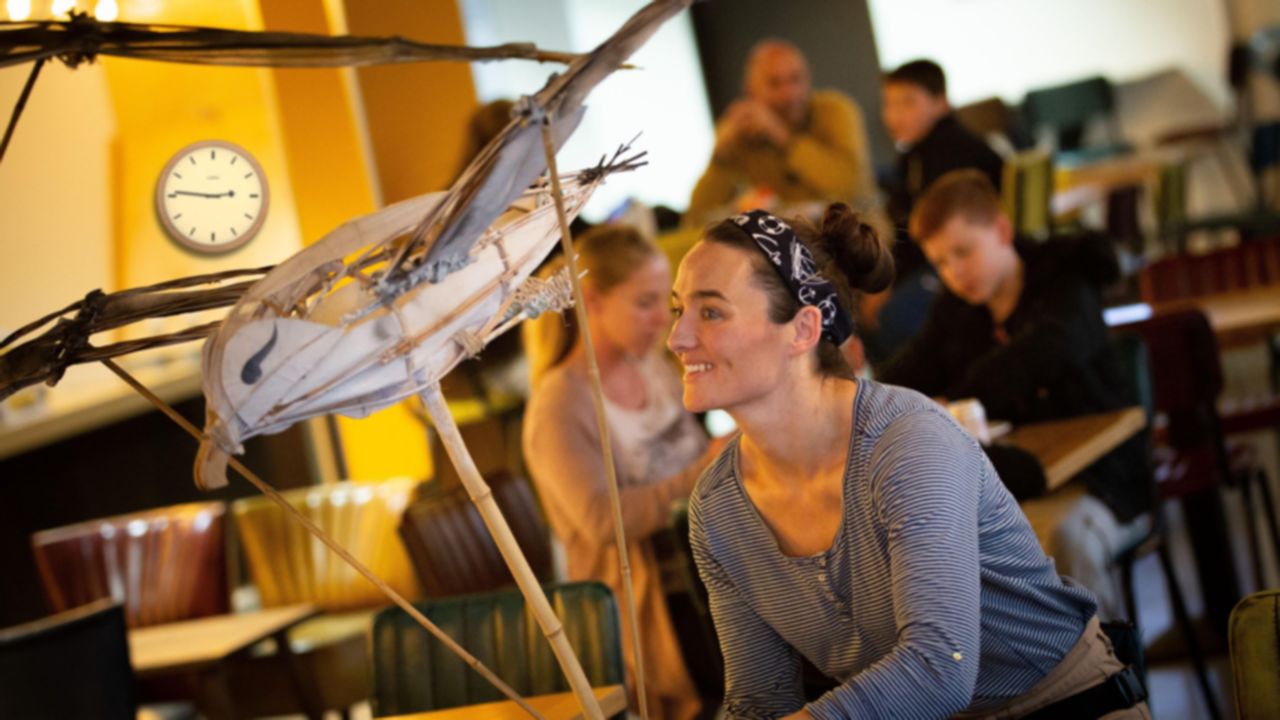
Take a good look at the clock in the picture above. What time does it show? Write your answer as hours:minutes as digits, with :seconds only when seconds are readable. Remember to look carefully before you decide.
2:46
